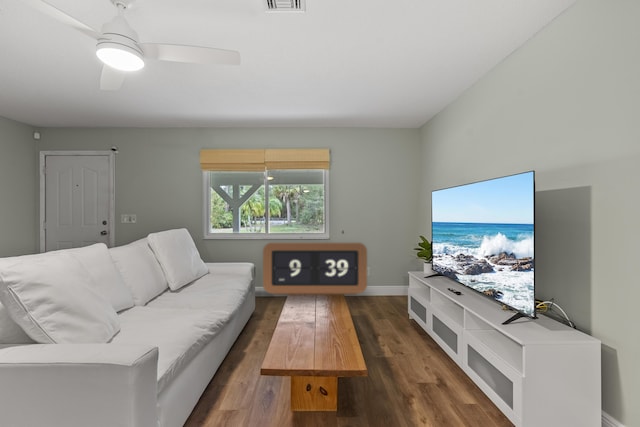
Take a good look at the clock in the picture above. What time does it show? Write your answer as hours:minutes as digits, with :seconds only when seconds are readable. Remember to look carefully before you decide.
9:39
